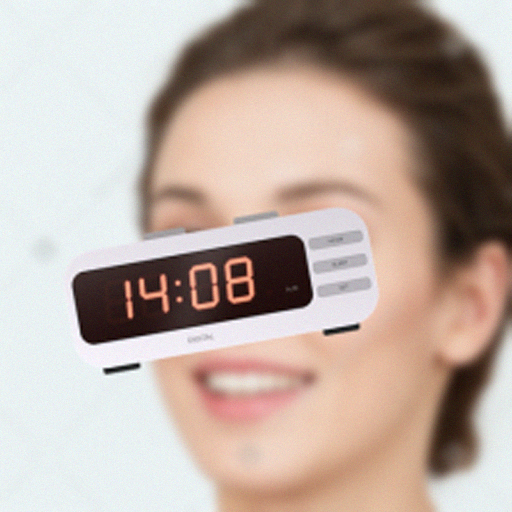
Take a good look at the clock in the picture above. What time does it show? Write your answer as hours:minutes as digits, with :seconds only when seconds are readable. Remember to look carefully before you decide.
14:08
